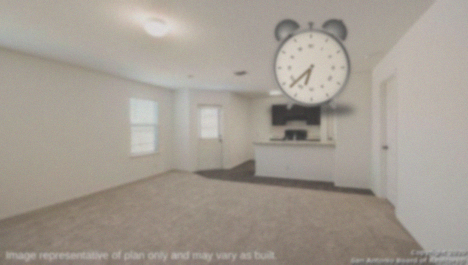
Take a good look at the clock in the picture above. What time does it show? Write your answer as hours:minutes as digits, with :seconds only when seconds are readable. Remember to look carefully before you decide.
6:38
